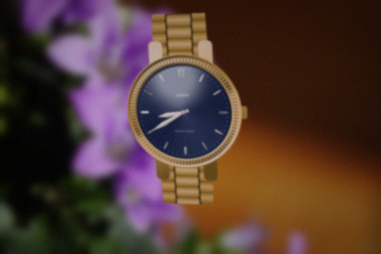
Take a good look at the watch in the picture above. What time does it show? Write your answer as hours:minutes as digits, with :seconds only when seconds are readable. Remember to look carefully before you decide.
8:40
